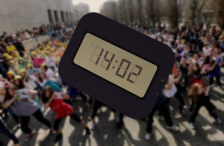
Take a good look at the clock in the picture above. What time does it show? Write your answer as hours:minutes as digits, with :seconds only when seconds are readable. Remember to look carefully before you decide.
14:02
